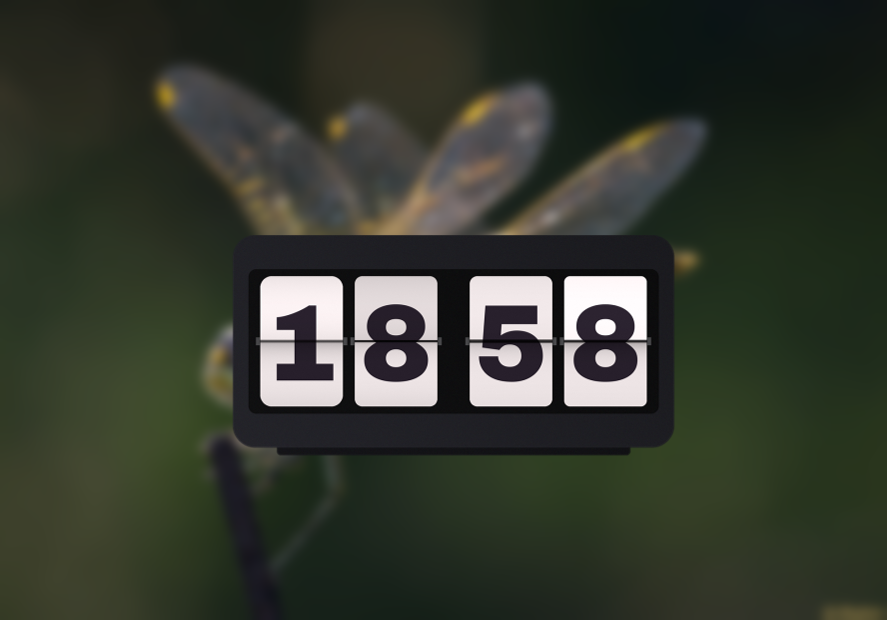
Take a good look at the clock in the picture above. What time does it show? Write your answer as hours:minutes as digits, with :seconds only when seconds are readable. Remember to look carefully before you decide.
18:58
